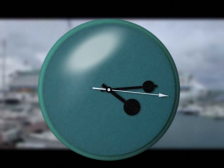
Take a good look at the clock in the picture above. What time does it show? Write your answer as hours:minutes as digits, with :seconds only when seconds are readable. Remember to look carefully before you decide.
4:14:16
